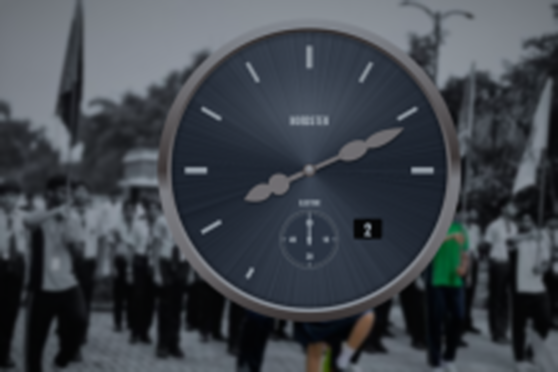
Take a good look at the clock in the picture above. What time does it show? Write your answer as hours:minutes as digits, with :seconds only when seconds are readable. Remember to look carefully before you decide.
8:11
